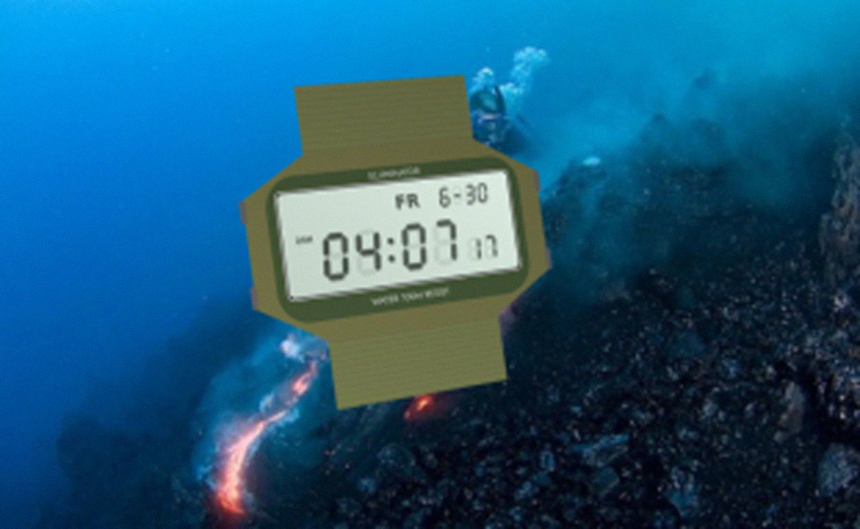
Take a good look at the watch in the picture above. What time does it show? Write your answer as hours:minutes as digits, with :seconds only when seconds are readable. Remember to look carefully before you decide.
4:07:17
